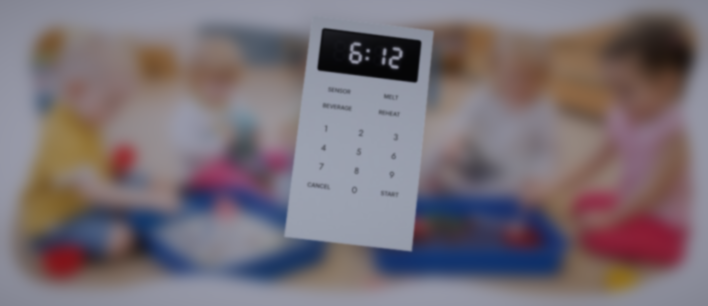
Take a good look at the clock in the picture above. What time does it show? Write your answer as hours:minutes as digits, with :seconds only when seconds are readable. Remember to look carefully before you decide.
6:12
